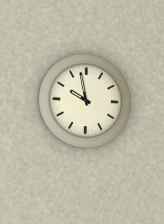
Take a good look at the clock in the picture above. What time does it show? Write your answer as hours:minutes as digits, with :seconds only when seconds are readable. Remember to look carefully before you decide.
9:58
